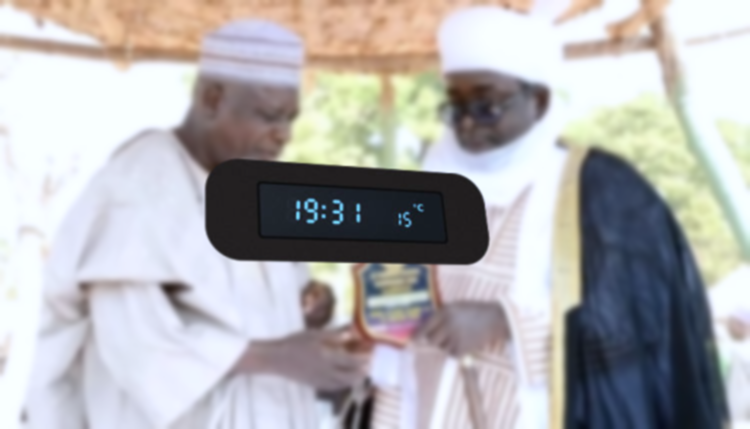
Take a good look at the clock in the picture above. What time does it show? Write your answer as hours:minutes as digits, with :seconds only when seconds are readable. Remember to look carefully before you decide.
19:31
